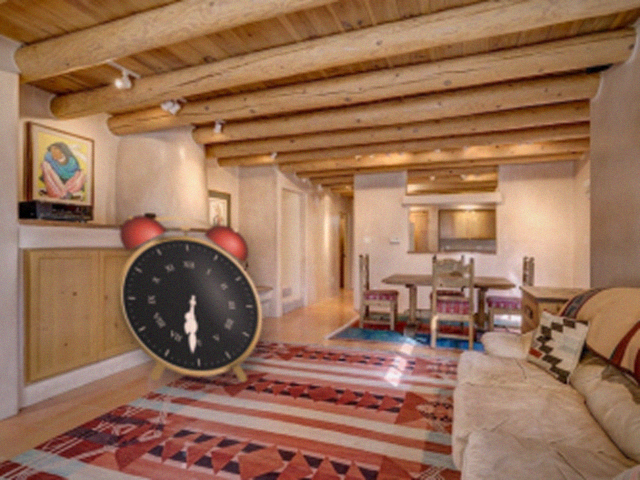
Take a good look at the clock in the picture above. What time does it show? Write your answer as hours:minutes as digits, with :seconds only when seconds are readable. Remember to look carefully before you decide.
6:31
